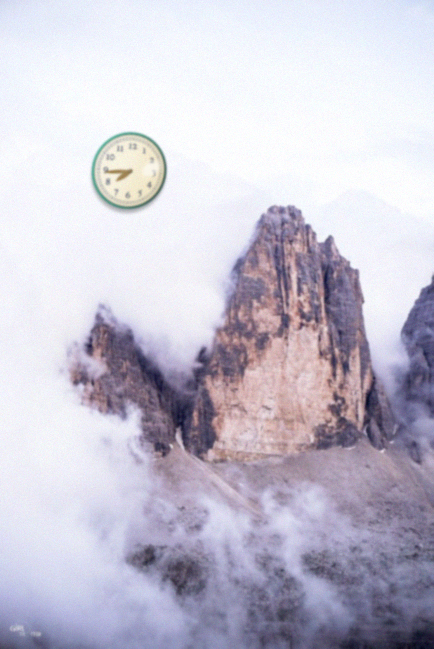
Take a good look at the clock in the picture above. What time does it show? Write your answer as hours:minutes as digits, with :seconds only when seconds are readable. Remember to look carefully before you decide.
7:44
